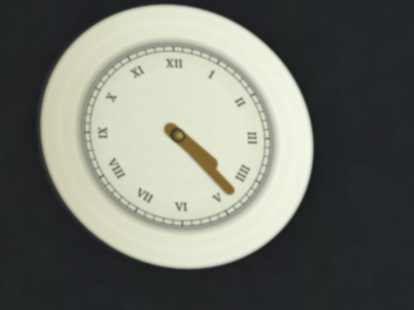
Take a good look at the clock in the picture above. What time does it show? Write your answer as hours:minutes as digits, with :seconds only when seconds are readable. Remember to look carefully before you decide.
4:23
